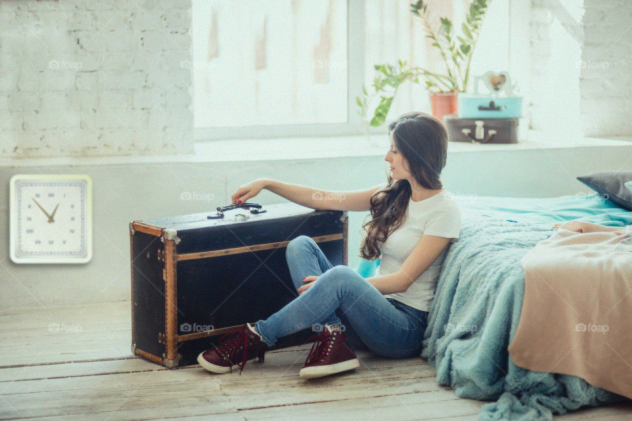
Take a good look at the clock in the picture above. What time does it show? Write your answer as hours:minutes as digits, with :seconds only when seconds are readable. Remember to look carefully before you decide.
12:53
